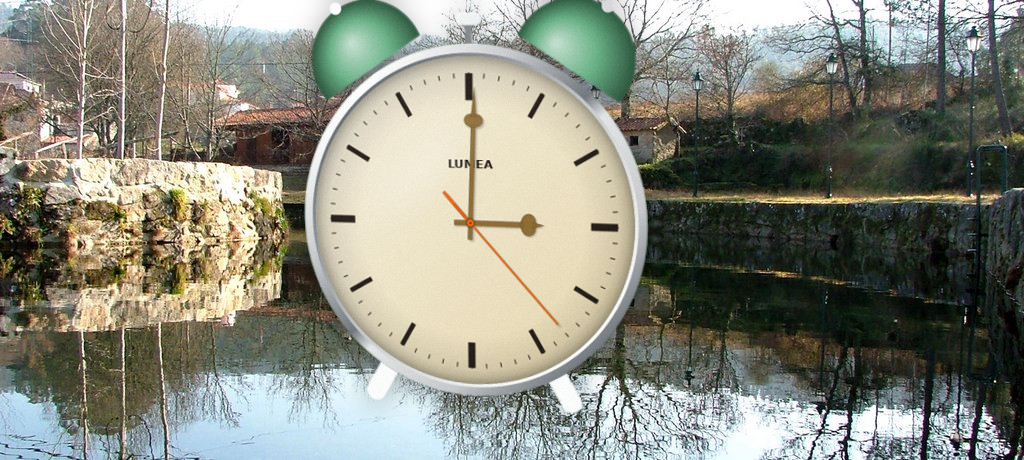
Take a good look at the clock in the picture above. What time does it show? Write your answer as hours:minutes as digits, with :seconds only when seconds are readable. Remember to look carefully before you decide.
3:00:23
